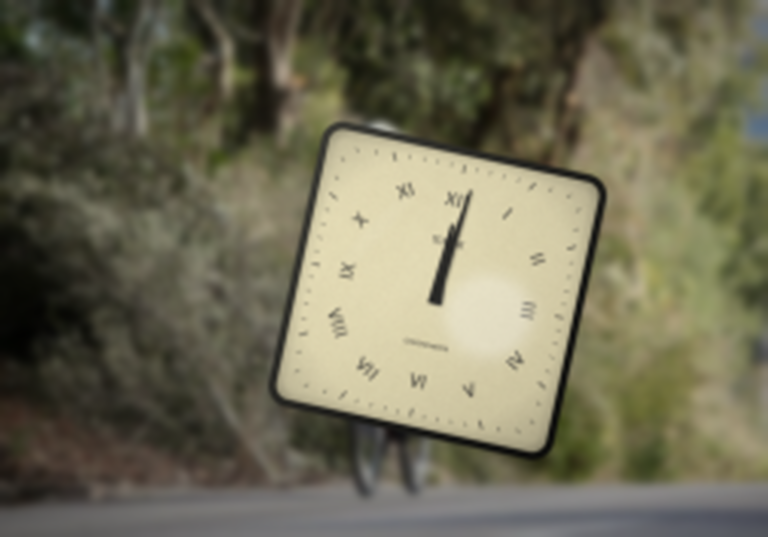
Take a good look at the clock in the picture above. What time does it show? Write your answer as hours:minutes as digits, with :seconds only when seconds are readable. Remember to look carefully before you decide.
12:01
